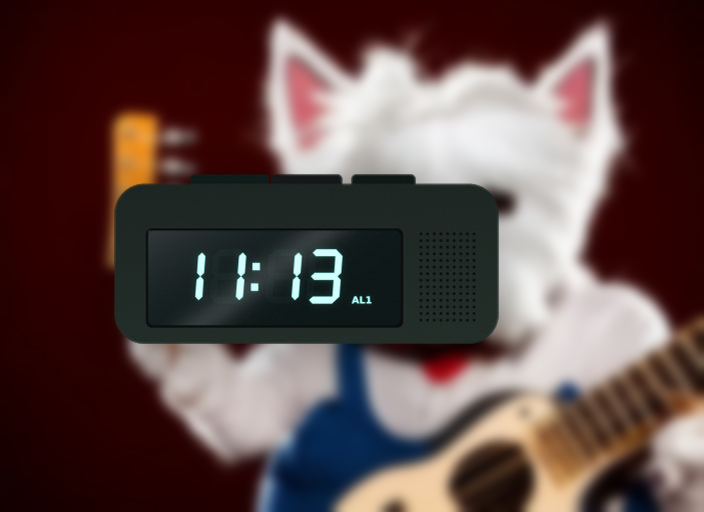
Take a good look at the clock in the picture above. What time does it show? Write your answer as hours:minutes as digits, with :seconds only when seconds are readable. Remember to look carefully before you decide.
11:13
